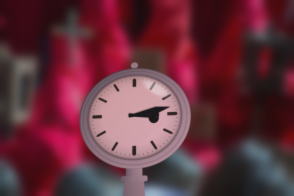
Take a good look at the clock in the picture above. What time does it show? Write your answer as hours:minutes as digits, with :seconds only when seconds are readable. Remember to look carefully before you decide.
3:13
